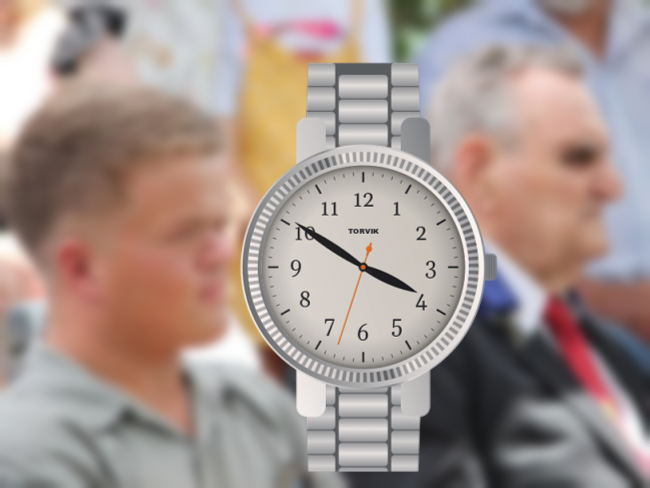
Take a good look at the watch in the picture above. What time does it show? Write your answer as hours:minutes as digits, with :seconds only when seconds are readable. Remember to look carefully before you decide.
3:50:33
